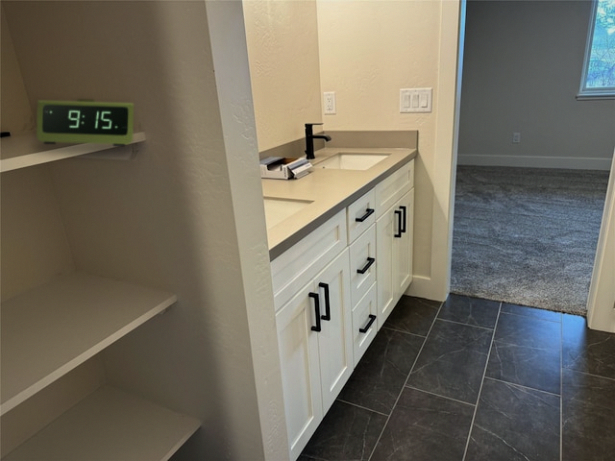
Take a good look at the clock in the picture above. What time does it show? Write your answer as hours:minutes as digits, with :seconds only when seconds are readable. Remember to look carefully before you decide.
9:15
